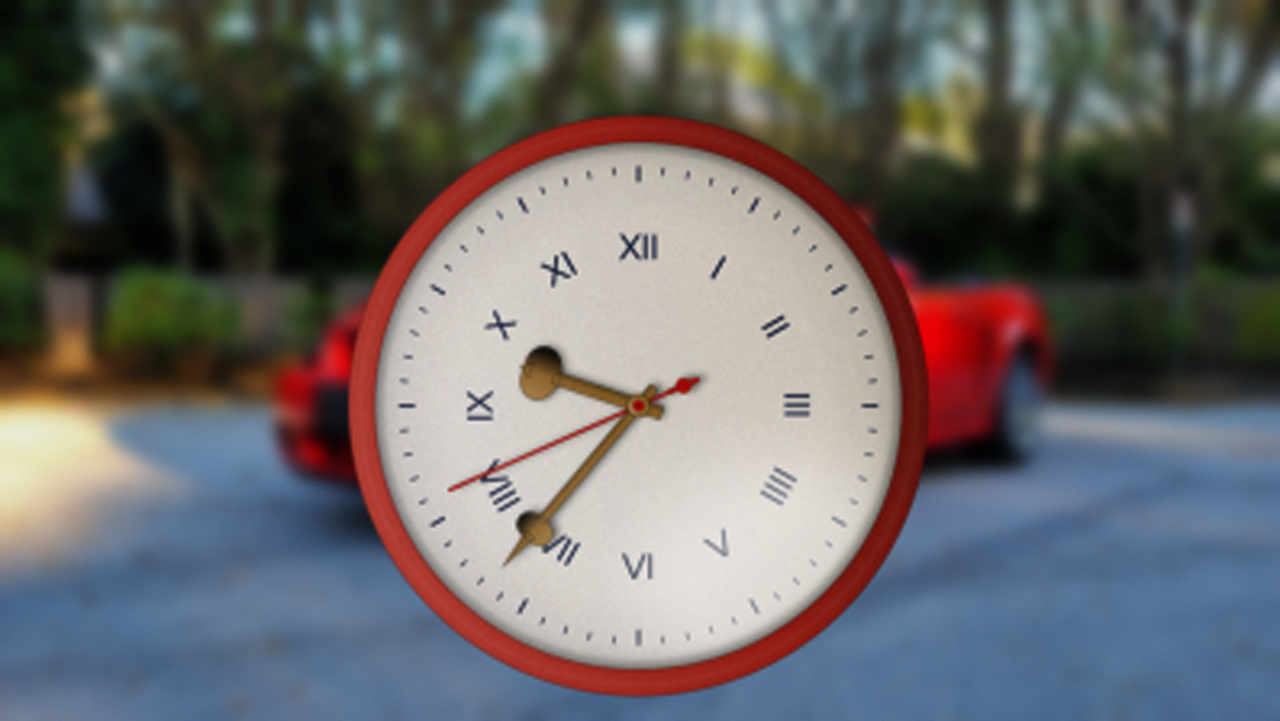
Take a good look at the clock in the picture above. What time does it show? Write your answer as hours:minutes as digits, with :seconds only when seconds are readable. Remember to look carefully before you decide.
9:36:41
